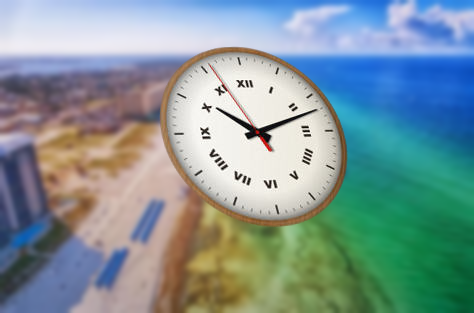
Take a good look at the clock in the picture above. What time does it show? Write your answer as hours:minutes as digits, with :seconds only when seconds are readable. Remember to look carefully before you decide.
10:11:56
